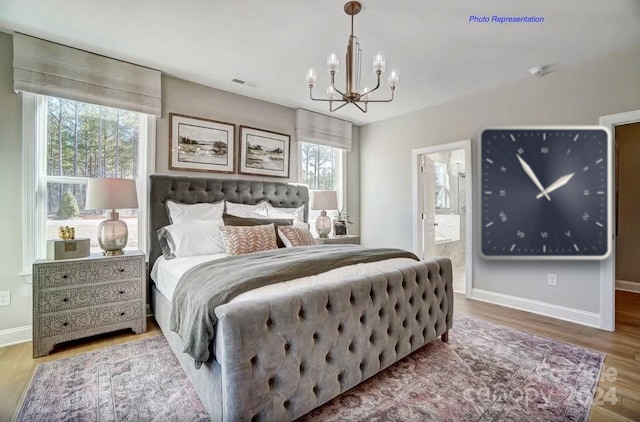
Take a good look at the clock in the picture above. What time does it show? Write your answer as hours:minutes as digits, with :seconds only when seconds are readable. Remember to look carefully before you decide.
1:54
